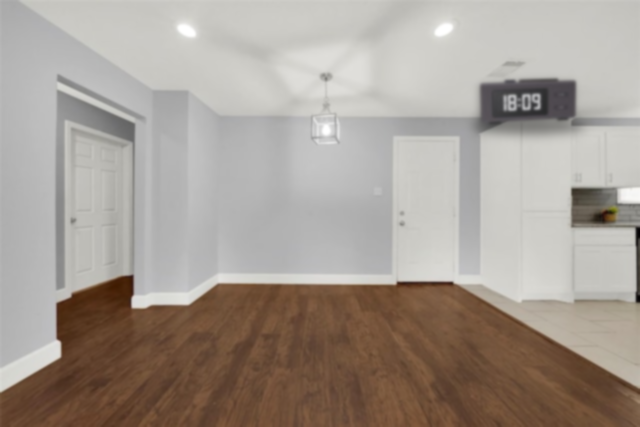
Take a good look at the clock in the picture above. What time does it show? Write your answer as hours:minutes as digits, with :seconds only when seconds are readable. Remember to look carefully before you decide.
18:09
